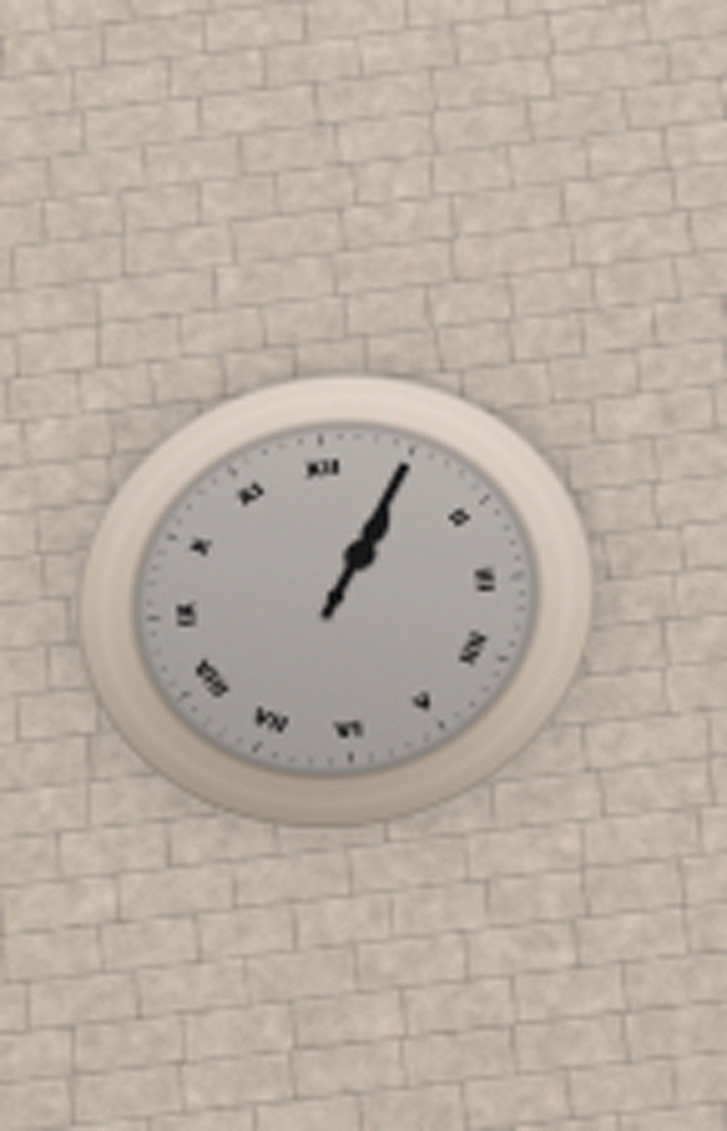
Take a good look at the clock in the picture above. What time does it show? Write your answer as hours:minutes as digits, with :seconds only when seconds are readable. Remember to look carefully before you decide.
1:05
